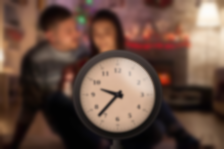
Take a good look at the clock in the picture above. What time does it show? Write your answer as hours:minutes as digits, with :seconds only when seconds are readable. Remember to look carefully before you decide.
9:37
